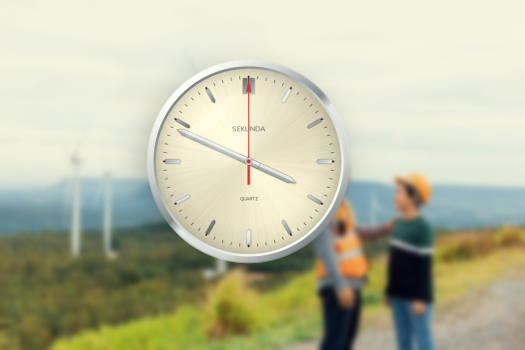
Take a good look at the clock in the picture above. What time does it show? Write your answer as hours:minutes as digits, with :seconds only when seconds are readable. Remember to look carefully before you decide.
3:49:00
